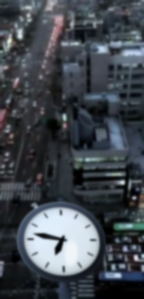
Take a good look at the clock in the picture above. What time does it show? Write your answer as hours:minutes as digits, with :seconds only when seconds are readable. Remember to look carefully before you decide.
6:47
